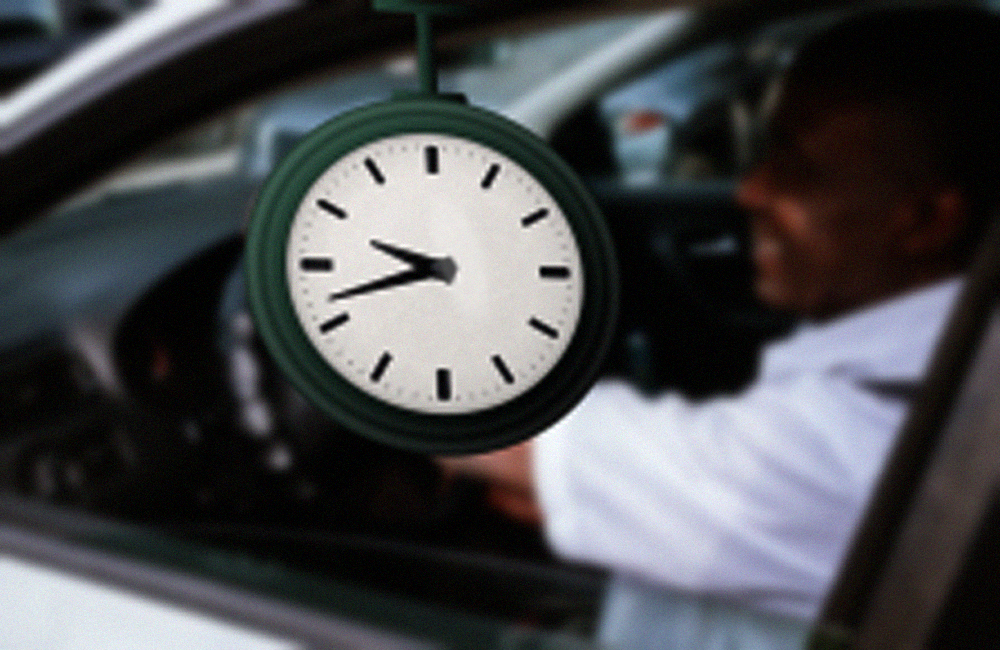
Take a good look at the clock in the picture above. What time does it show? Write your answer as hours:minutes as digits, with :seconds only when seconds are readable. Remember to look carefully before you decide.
9:42
